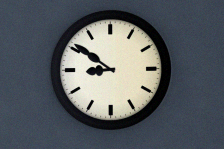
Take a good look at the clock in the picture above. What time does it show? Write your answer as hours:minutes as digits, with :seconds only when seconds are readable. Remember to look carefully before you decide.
8:51
